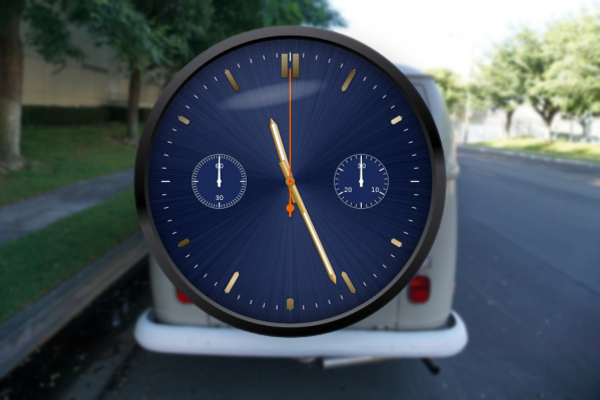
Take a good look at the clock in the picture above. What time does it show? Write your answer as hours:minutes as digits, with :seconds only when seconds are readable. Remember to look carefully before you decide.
11:26
